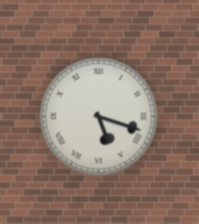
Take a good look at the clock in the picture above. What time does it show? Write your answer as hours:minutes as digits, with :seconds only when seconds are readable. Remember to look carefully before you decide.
5:18
